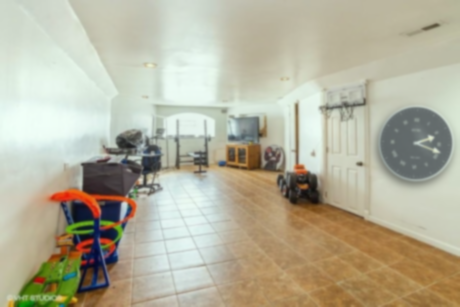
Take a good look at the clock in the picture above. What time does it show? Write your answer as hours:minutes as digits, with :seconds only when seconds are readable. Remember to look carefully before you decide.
2:18
